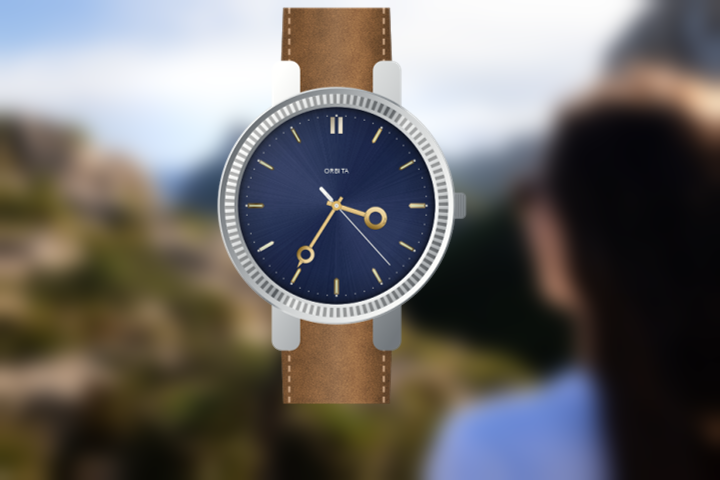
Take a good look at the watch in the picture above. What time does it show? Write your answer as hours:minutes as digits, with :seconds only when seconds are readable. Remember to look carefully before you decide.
3:35:23
